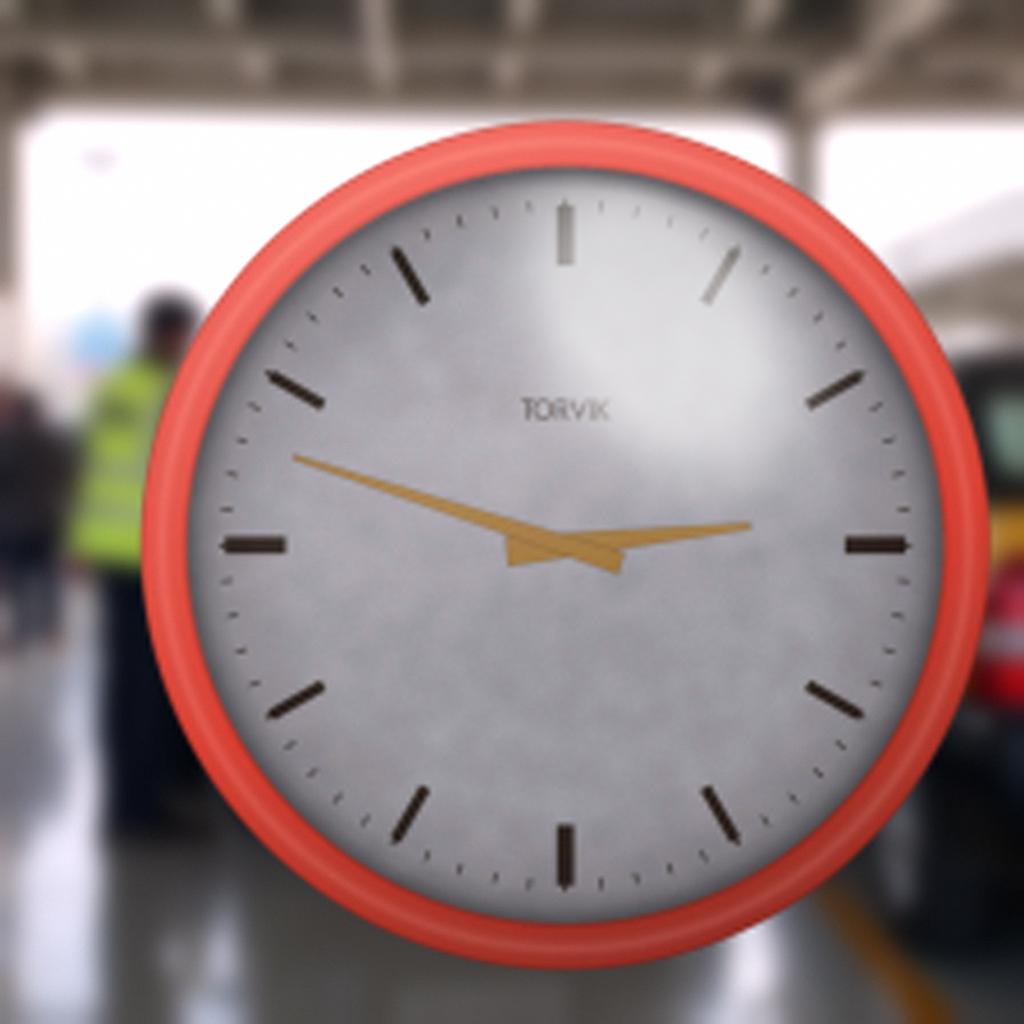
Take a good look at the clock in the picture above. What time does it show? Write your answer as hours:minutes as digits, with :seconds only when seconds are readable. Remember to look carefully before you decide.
2:48
